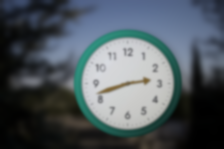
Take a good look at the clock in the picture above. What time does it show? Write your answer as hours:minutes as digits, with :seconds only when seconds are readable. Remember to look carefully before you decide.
2:42
